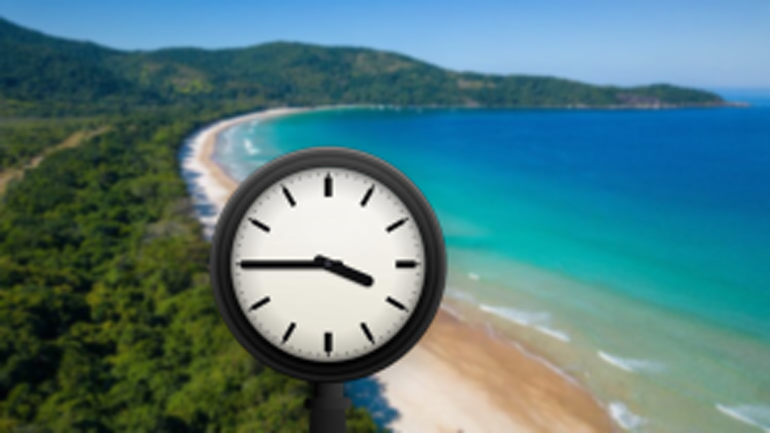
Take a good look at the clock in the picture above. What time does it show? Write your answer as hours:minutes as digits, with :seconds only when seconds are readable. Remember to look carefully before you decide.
3:45
